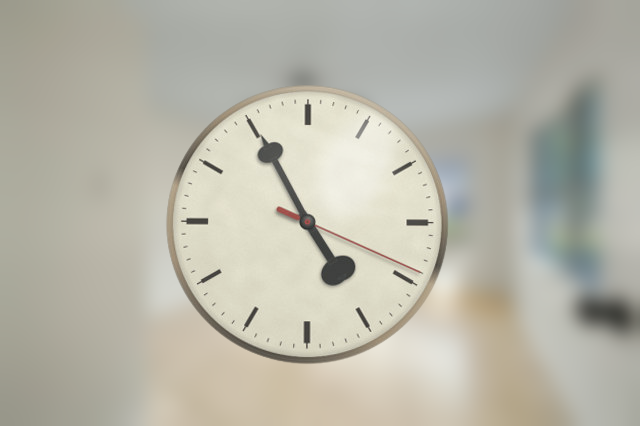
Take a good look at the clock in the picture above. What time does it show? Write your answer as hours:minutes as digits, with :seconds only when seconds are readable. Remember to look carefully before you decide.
4:55:19
